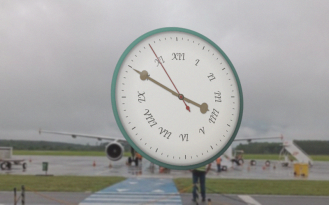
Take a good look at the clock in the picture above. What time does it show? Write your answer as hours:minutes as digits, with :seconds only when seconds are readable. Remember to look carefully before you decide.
3:49:55
